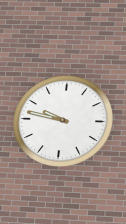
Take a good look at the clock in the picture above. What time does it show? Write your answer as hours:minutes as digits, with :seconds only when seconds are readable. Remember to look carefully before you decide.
9:47
